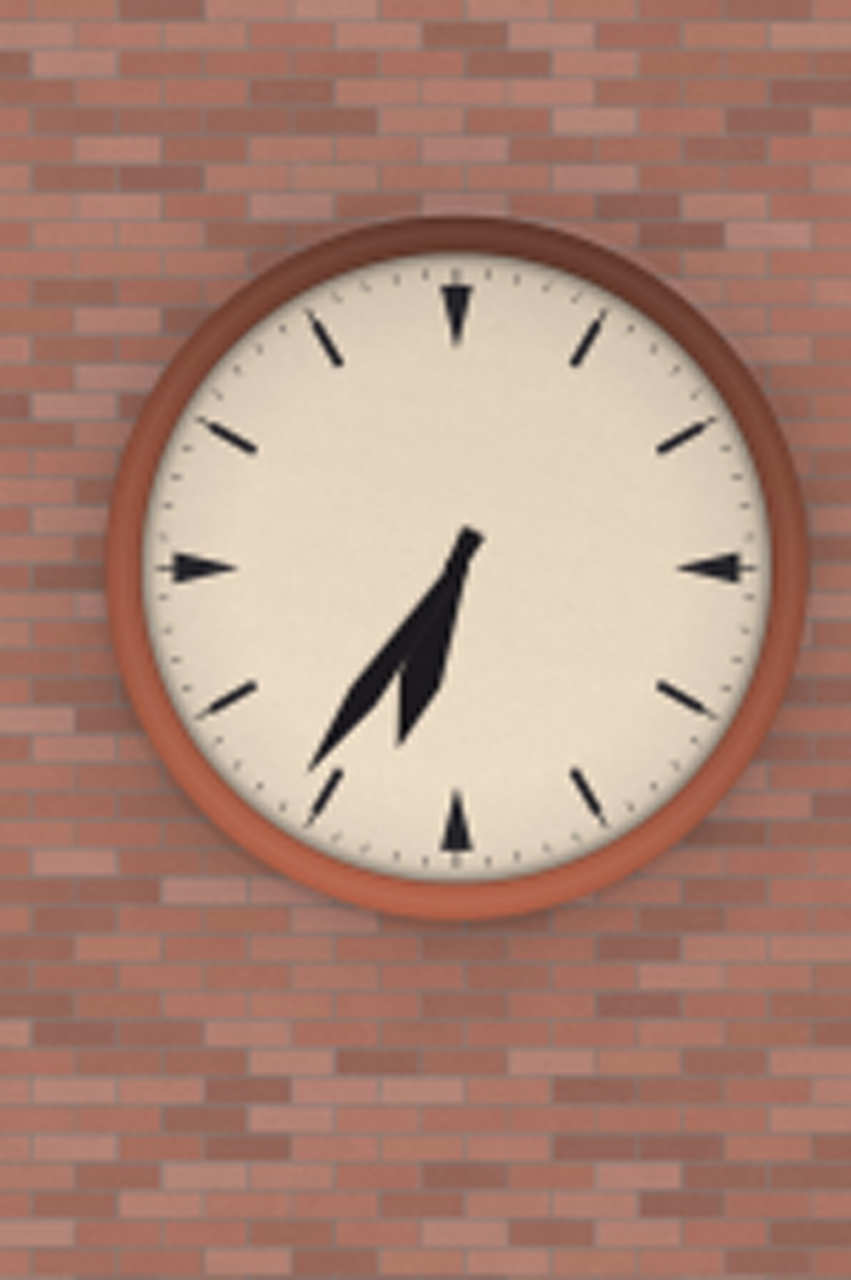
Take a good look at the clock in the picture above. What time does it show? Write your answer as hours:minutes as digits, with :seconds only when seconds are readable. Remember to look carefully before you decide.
6:36
